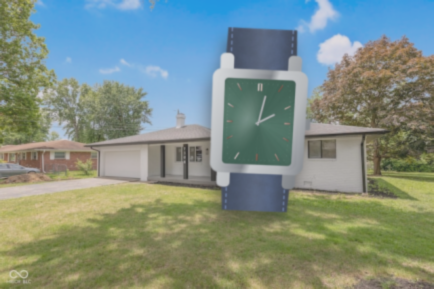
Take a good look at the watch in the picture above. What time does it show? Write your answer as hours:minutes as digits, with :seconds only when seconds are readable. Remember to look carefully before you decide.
2:02
